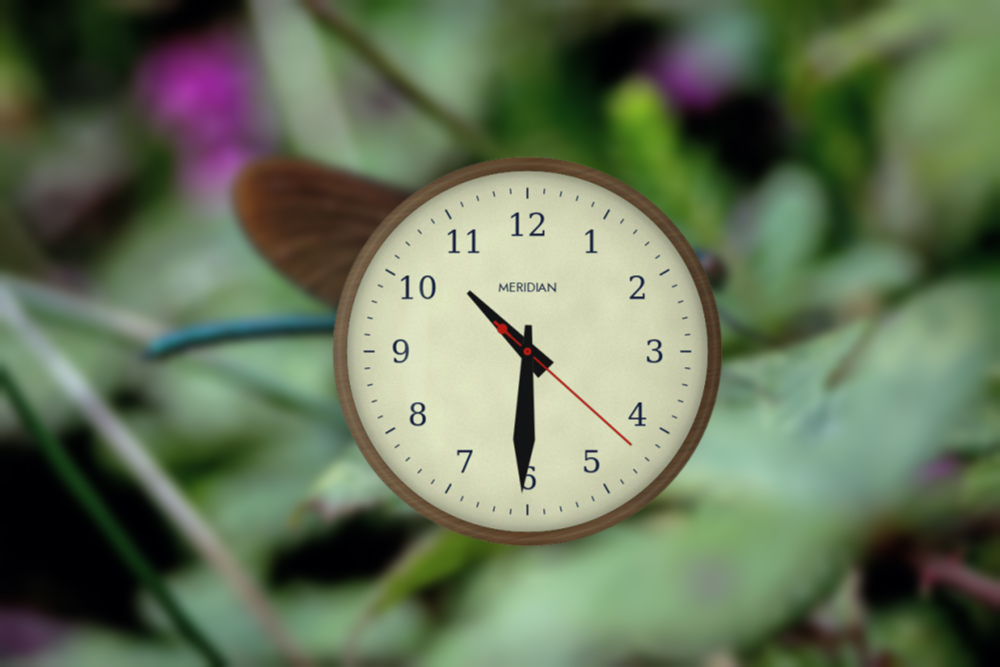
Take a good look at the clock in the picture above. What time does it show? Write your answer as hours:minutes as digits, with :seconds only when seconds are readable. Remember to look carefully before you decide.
10:30:22
